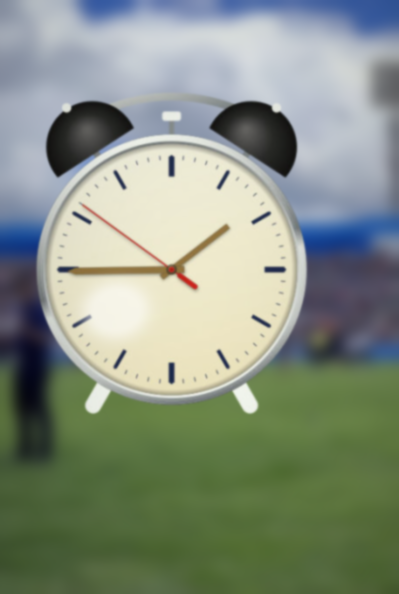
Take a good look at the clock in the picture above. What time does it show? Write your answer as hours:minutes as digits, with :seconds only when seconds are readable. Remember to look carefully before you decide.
1:44:51
